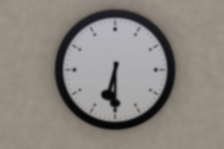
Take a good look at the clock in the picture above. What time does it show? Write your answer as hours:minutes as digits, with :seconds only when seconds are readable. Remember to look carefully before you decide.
6:30
